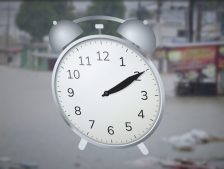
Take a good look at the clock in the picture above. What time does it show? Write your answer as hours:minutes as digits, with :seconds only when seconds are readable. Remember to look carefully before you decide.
2:10
